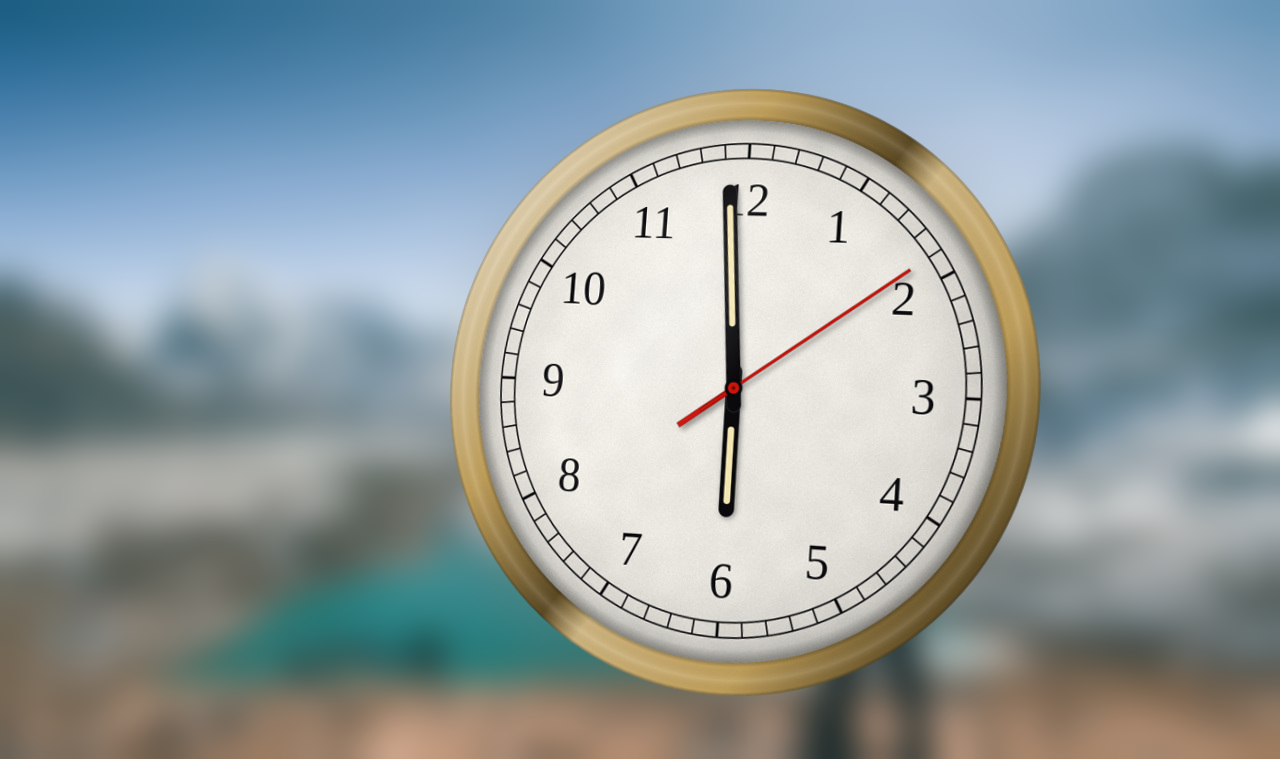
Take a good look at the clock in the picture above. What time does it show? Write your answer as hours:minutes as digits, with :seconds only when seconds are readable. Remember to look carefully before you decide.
5:59:09
